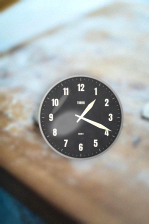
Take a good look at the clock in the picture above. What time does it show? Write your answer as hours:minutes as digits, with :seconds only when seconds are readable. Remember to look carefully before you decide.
1:19
